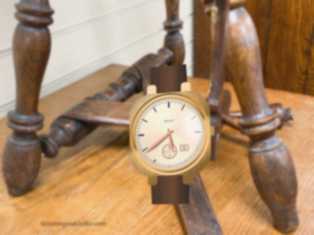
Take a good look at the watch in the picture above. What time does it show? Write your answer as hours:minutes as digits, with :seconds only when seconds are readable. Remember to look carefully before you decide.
5:39
